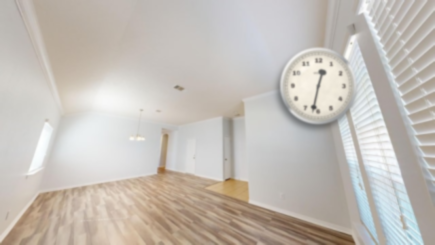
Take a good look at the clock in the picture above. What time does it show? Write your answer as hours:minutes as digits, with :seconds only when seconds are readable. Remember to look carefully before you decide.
12:32
